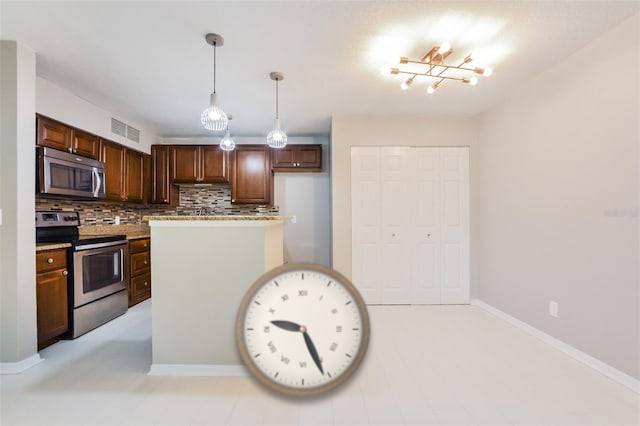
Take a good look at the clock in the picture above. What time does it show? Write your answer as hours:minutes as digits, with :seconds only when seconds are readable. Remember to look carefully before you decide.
9:26
